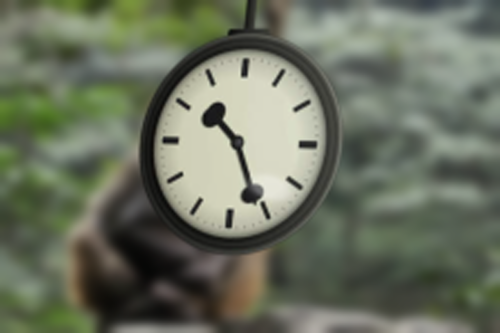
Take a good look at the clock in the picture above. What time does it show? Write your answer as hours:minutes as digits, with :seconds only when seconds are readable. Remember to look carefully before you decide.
10:26
